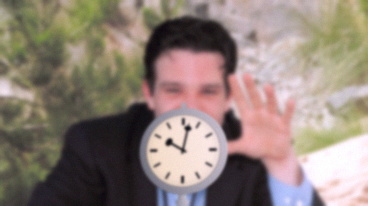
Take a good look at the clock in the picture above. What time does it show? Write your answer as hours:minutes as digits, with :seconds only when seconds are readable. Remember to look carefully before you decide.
10:02
